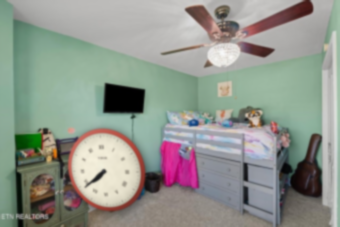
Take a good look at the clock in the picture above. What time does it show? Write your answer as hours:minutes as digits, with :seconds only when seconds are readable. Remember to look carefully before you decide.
7:39
